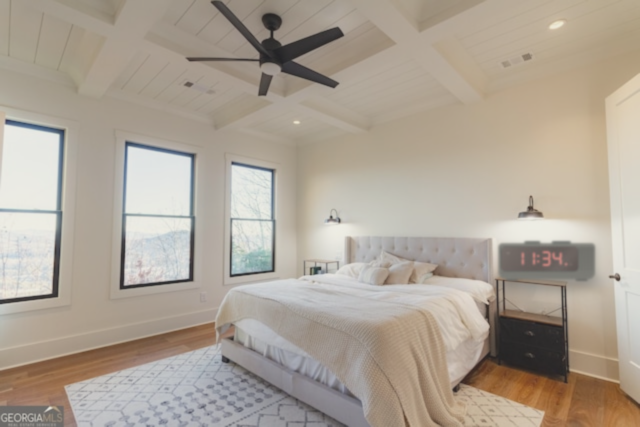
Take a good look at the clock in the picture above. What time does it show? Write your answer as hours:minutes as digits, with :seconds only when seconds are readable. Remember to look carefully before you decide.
11:34
